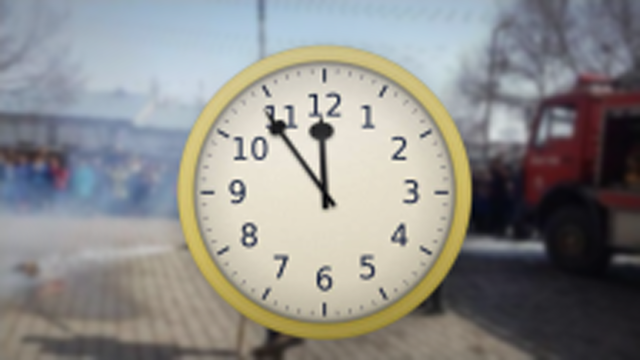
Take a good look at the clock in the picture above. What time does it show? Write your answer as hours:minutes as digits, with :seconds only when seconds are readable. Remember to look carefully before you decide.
11:54
